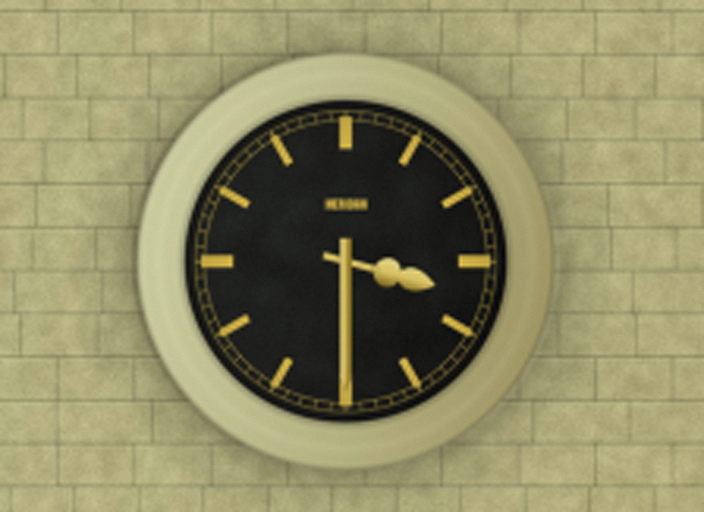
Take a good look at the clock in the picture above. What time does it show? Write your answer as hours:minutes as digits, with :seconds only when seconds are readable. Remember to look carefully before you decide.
3:30
